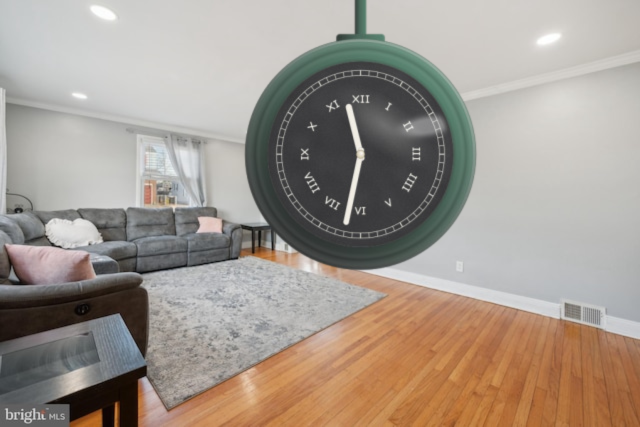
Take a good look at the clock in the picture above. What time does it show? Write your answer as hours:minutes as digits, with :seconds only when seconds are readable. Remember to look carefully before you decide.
11:32
